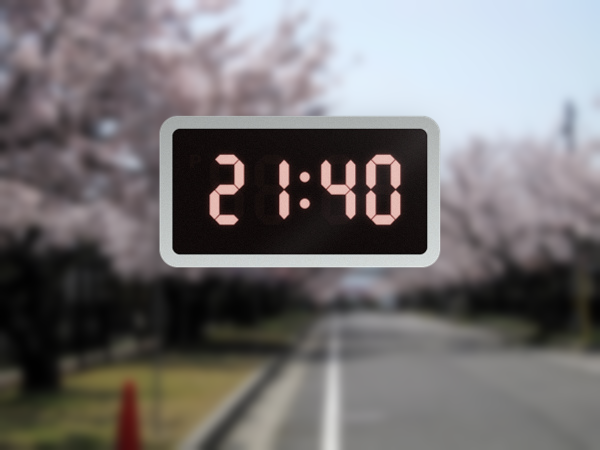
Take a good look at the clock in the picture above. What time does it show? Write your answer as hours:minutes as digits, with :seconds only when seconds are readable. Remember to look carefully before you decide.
21:40
